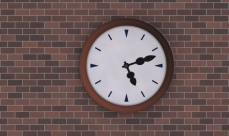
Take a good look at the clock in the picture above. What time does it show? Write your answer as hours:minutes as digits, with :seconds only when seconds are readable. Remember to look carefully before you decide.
5:12
